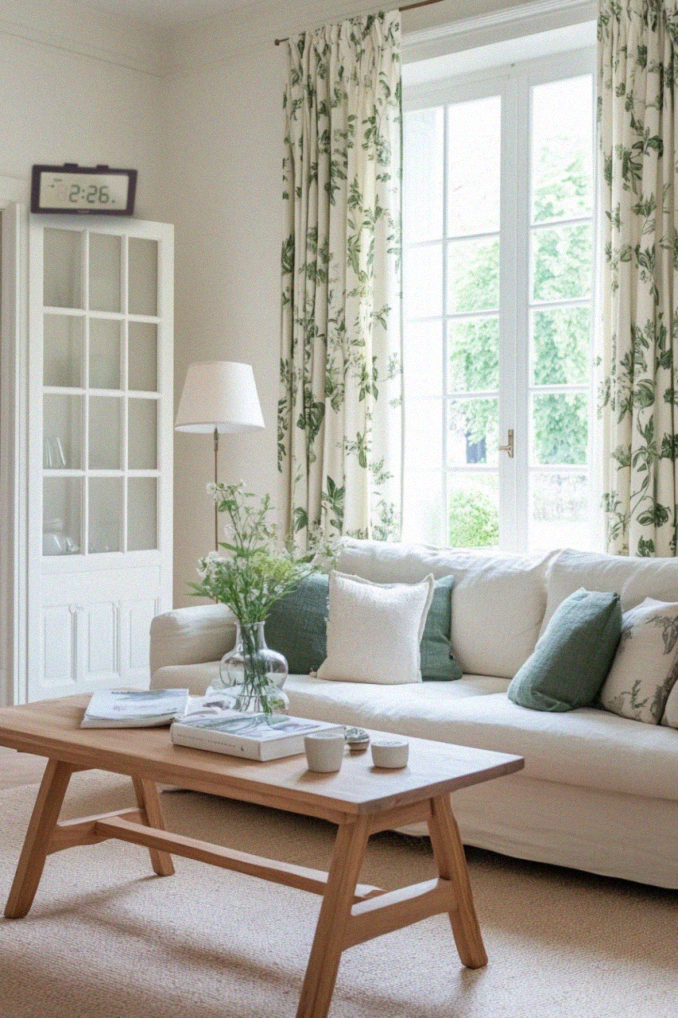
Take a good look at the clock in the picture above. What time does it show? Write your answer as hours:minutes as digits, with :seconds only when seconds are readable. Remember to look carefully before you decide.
2:26
